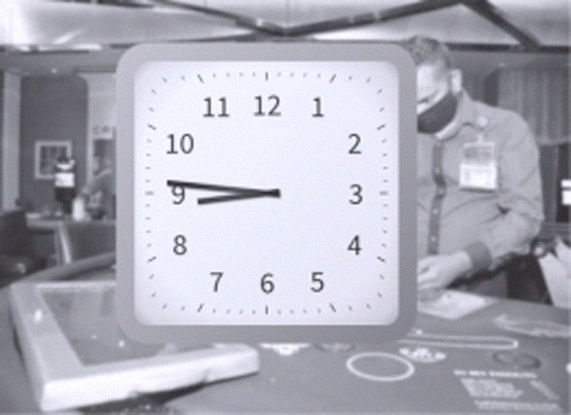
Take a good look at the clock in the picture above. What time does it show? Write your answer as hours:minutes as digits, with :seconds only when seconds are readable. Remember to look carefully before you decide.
8:46
